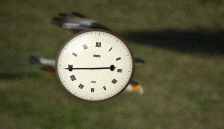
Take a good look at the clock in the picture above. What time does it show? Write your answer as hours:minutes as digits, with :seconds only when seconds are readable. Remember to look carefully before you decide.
2:44
